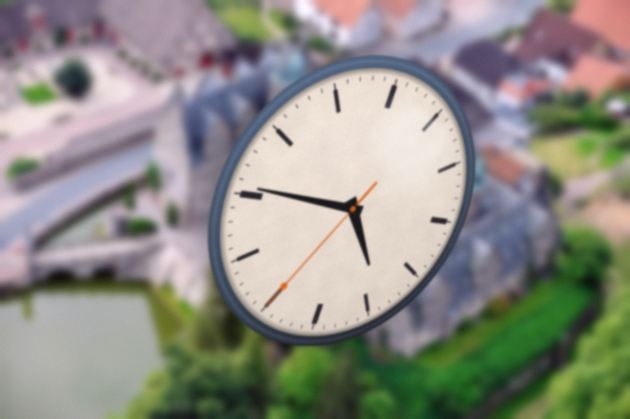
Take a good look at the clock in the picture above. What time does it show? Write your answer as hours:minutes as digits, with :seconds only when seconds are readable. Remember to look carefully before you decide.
4:45:35
